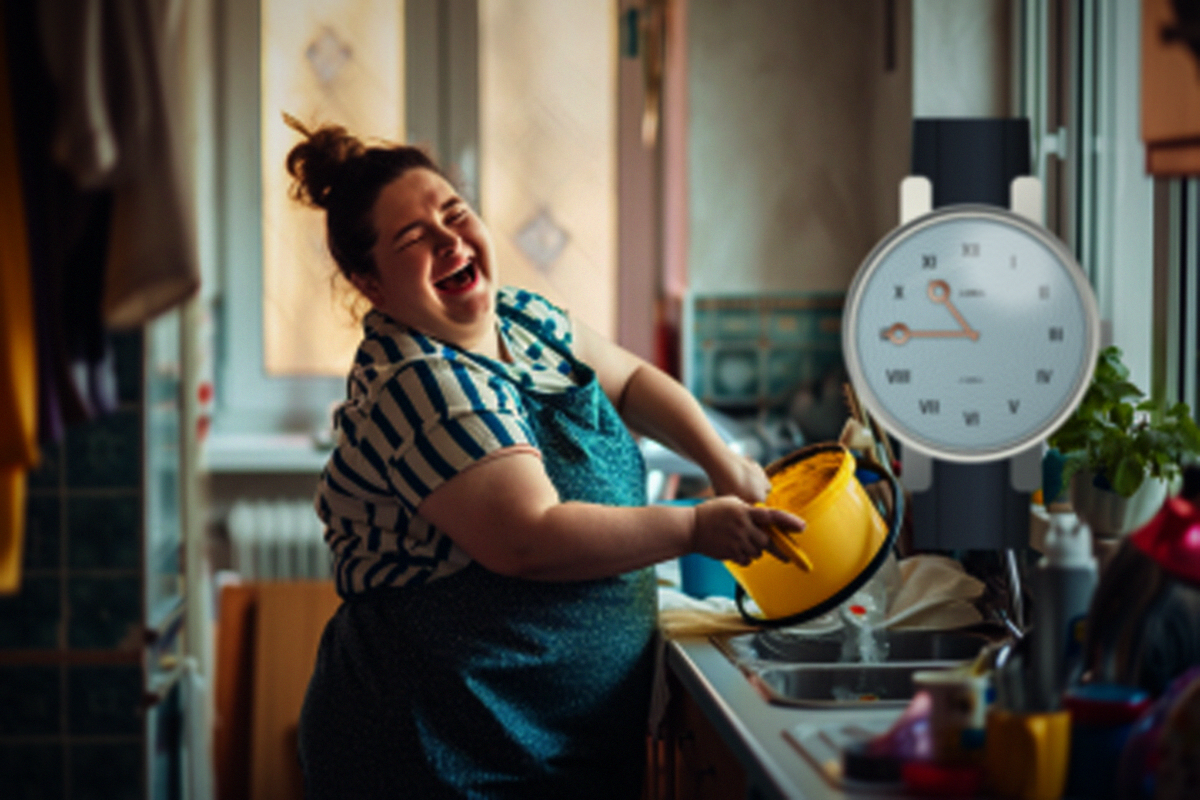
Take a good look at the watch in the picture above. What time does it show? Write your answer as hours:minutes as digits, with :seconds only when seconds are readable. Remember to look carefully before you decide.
10:45
